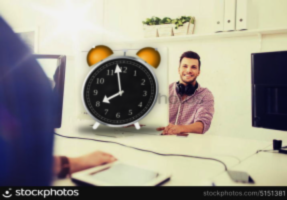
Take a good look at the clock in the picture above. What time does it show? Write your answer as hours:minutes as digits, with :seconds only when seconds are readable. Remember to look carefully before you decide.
7:58
